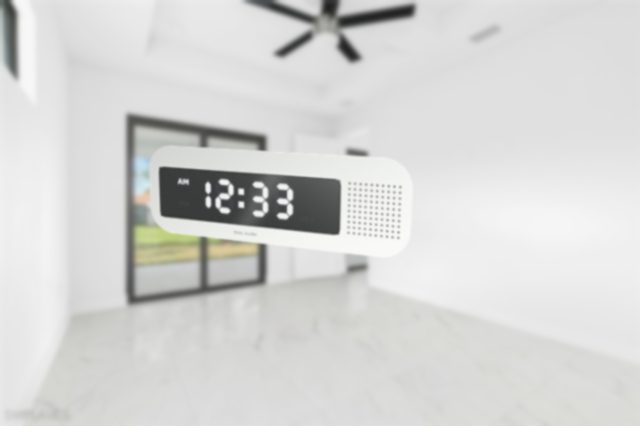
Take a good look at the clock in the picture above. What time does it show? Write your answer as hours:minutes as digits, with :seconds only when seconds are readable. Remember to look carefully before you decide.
12:33
